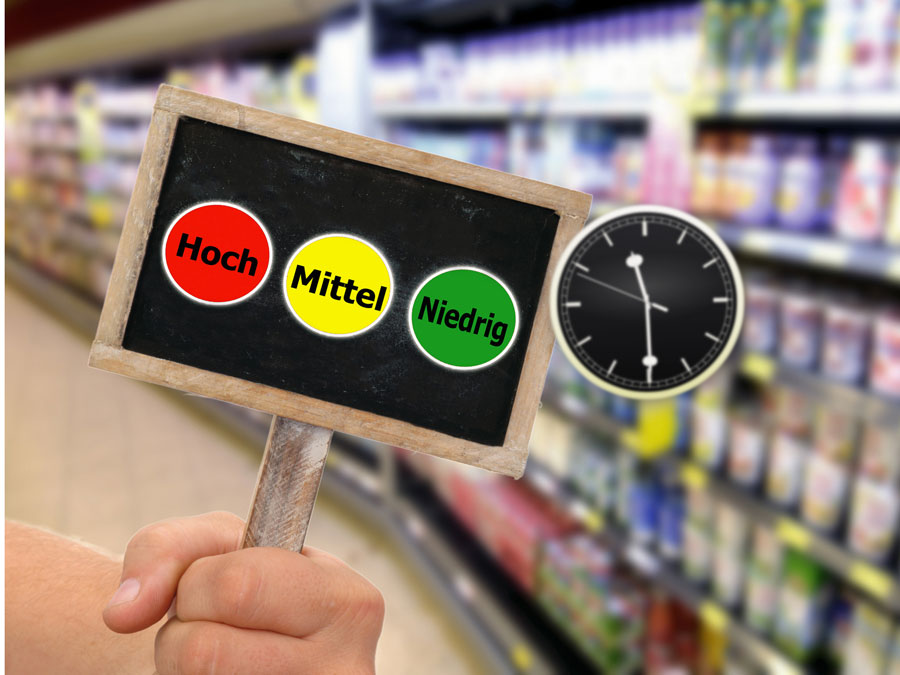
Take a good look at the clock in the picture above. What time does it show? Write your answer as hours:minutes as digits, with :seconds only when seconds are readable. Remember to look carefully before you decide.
11:29:49
